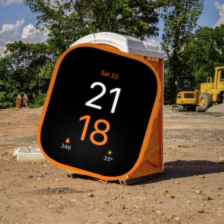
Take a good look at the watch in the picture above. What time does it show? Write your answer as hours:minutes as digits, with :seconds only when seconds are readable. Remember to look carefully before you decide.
21:18
